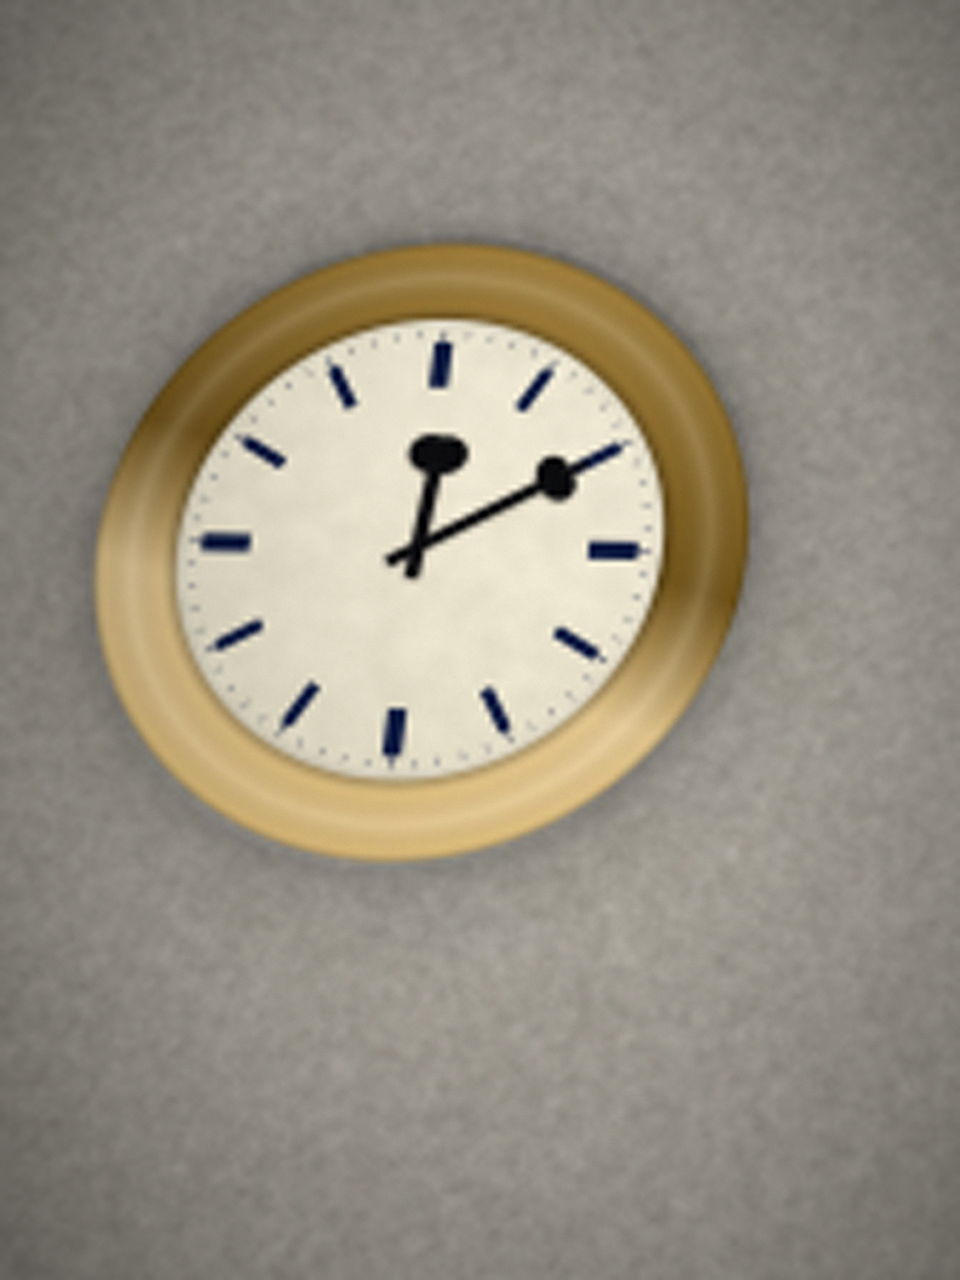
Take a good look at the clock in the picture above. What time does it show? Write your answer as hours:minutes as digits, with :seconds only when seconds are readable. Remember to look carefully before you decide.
12:10
